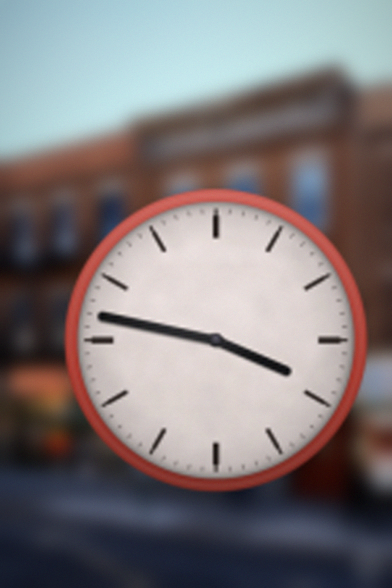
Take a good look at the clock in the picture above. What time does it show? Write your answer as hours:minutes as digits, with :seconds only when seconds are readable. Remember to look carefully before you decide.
3:47
